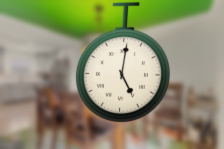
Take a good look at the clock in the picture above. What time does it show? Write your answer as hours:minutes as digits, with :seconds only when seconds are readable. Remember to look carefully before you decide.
5:01
